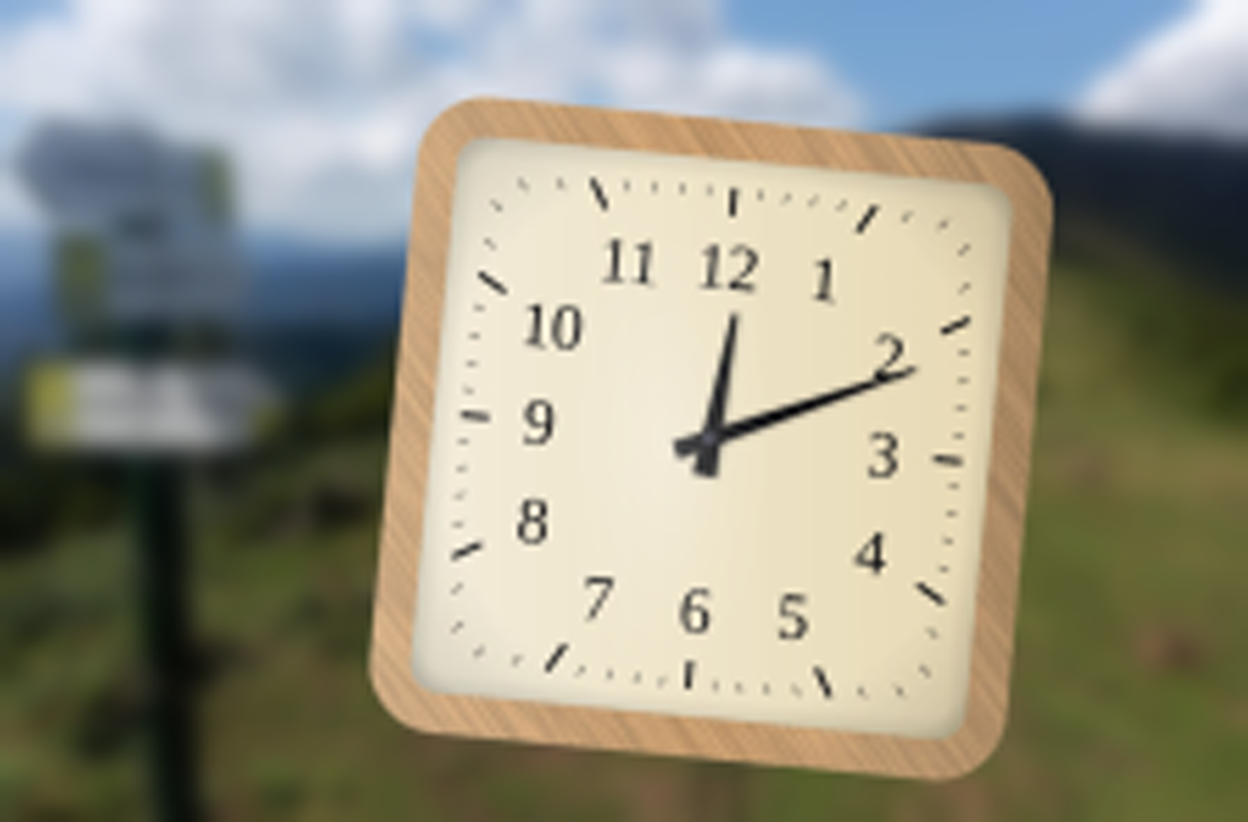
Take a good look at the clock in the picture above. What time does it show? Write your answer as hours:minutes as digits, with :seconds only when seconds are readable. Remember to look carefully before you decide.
12:11
